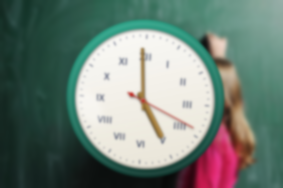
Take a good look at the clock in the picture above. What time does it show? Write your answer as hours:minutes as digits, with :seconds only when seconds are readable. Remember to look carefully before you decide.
4:59:19
